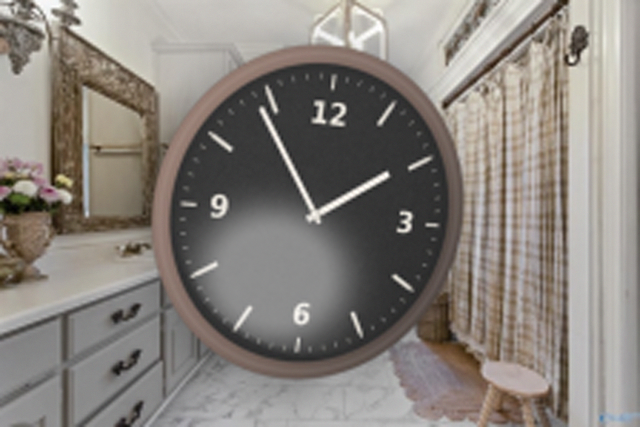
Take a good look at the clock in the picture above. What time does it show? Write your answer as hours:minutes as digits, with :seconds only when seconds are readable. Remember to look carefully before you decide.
1:54
